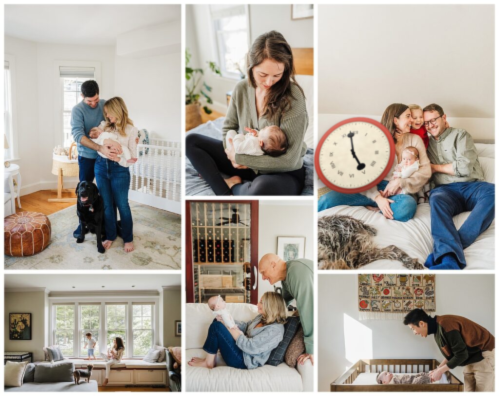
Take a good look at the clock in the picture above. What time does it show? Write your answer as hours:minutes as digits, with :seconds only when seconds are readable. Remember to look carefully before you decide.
4:58
